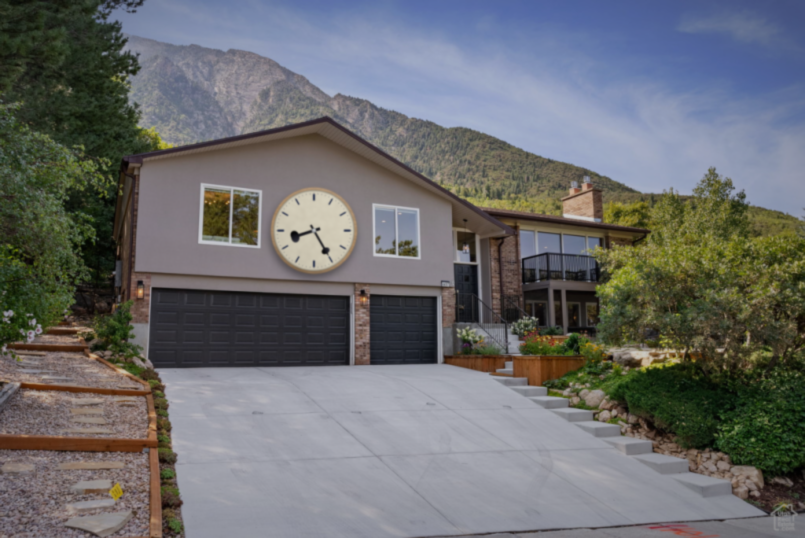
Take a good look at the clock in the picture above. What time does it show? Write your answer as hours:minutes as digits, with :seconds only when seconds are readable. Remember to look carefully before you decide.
8:25
